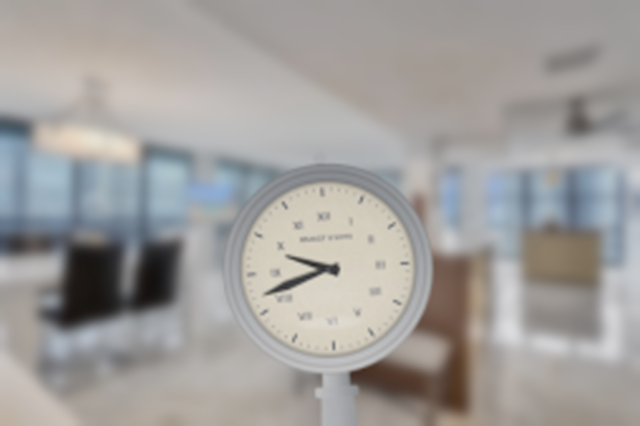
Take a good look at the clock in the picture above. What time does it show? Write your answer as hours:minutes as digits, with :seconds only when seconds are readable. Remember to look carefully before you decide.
9:42
